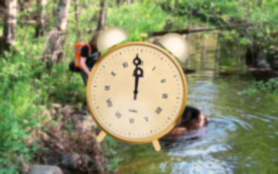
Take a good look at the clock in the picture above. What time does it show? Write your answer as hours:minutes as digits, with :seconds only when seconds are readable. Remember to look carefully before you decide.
11:59
